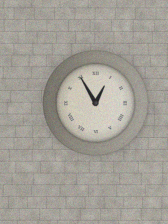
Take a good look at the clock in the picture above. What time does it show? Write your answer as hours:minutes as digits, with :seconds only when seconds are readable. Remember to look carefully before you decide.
12:55
